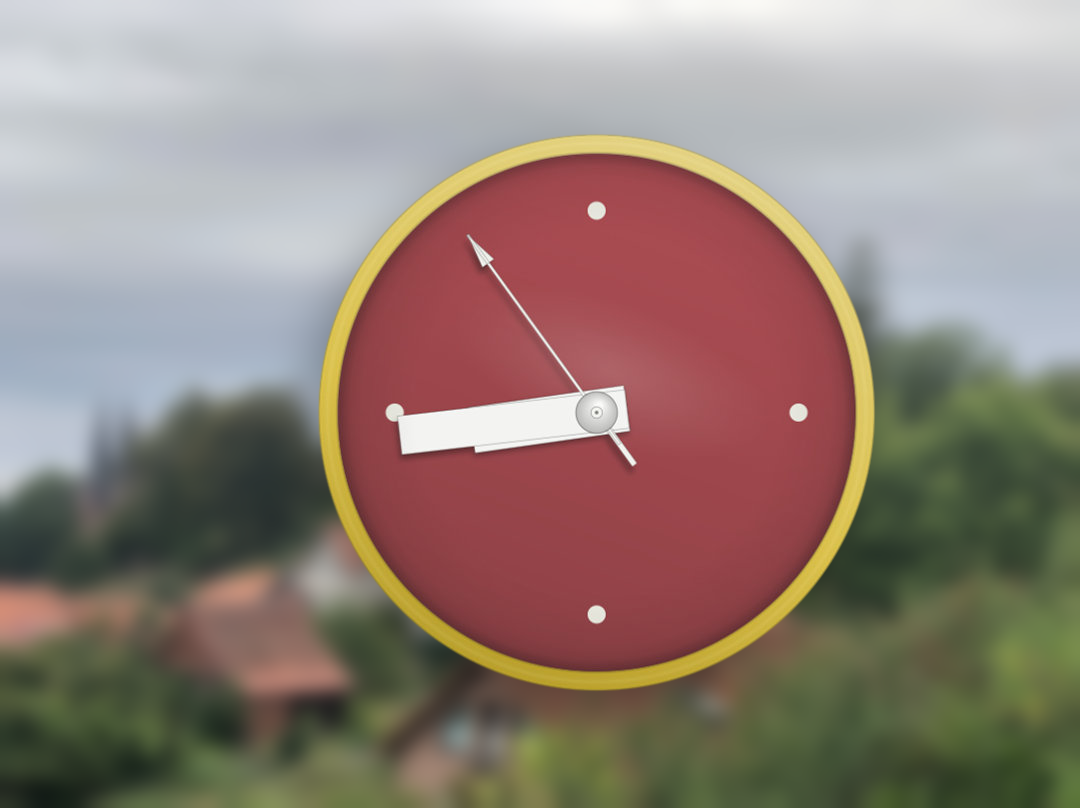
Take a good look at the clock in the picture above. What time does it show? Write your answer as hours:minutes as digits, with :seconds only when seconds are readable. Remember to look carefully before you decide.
8:43:54
